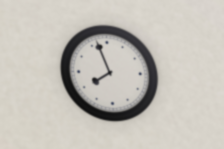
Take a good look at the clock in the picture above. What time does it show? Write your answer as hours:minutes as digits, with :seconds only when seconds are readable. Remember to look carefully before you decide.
7:57
